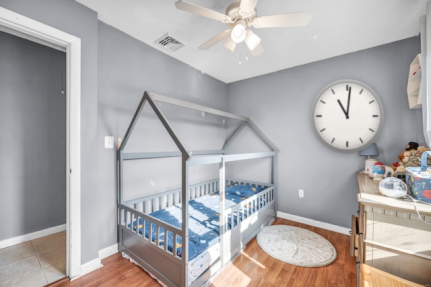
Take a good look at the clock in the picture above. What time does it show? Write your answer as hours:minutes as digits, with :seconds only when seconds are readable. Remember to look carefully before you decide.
11:01
